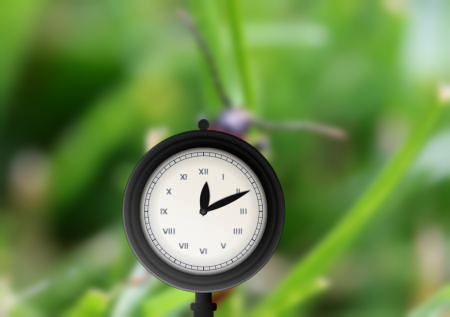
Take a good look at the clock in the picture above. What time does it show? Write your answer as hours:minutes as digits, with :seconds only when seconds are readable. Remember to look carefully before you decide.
12:11
